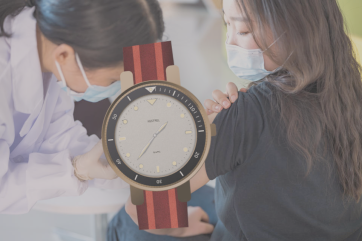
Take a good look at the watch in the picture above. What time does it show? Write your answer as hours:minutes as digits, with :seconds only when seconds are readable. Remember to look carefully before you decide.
1:37
